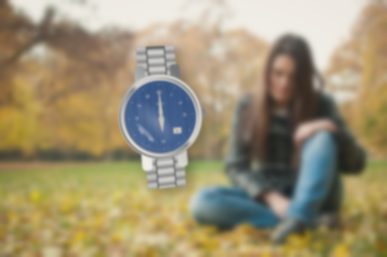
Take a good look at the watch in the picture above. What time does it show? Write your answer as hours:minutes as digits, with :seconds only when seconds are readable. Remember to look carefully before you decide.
6:00
